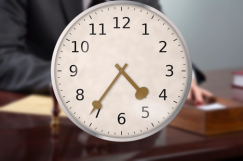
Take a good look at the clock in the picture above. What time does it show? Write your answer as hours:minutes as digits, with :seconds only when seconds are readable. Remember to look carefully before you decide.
4:36
